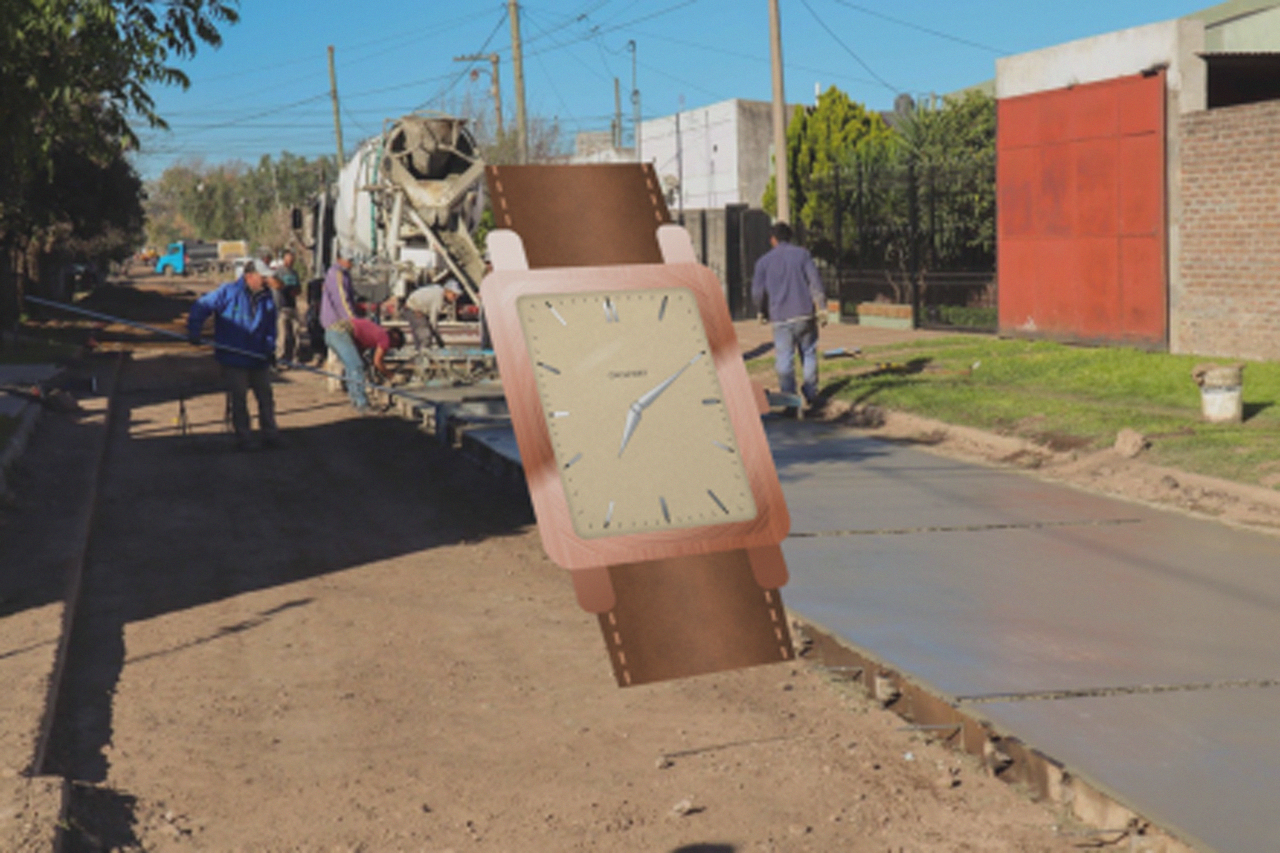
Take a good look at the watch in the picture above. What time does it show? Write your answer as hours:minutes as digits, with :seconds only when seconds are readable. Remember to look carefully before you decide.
7:10
